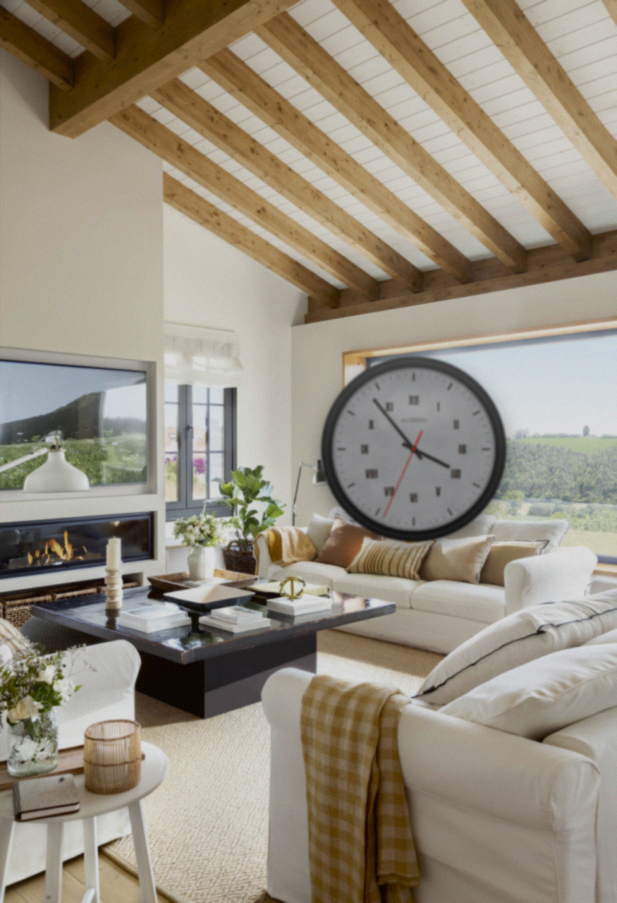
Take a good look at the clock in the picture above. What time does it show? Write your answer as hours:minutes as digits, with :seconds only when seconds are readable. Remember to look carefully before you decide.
3:53:34
